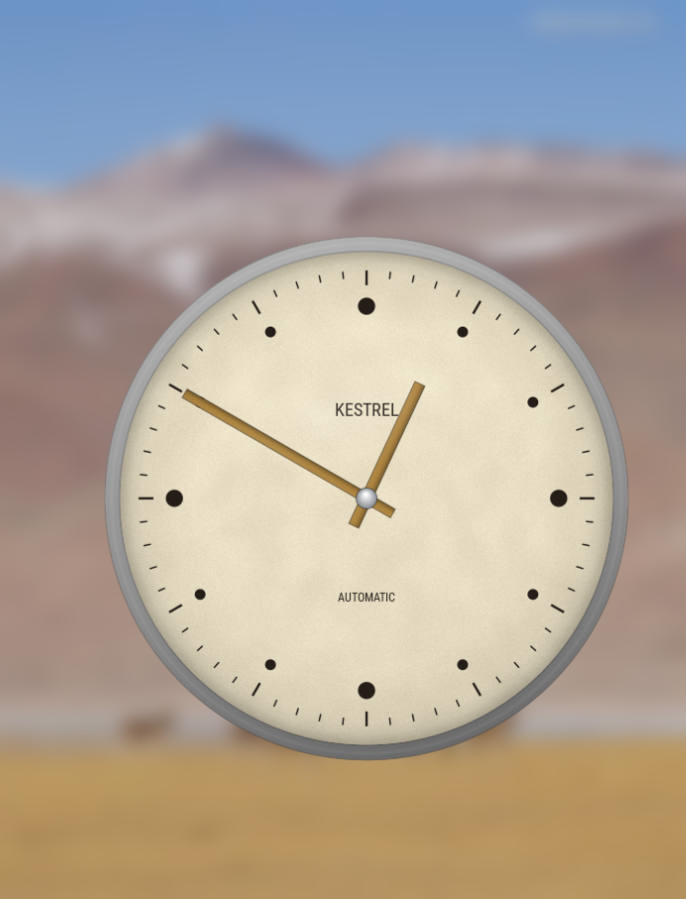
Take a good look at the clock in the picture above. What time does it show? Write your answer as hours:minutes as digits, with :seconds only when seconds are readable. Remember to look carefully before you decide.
12:50
